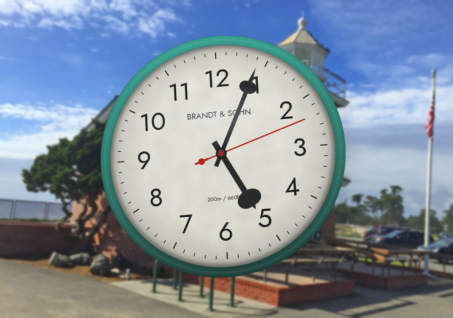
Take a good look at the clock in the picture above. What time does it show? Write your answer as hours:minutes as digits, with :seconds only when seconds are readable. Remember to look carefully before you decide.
5:04:12
